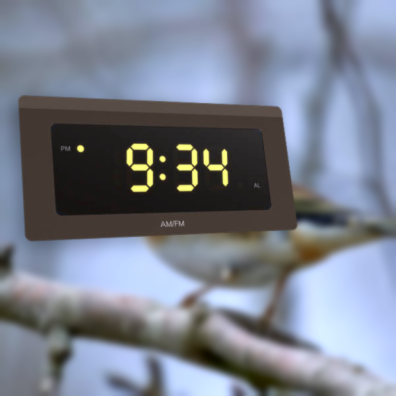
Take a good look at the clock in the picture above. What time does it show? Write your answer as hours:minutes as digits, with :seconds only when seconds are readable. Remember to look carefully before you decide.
9:34
